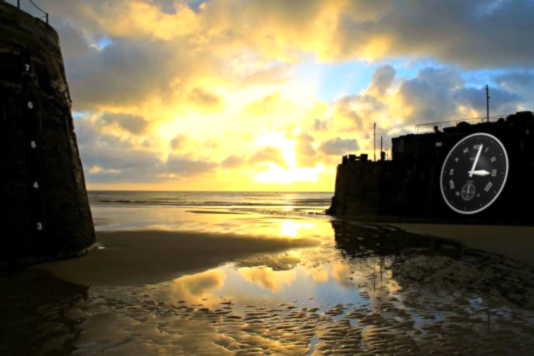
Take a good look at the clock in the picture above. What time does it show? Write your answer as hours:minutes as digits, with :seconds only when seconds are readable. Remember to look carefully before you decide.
3:02
